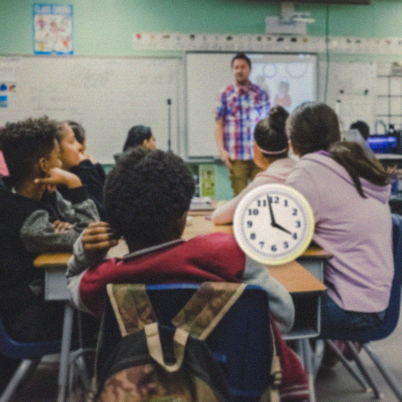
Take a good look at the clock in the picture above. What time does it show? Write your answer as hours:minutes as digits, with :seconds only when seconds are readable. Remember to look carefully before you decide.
3:58
